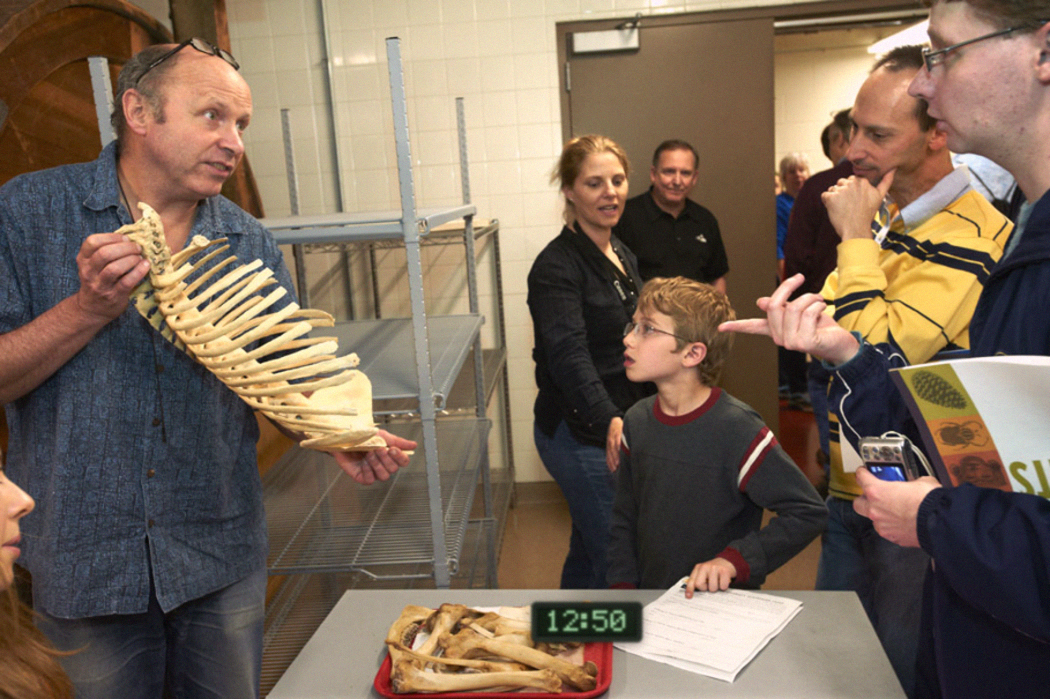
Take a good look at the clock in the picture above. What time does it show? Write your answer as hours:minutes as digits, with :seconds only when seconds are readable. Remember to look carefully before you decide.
12:50
